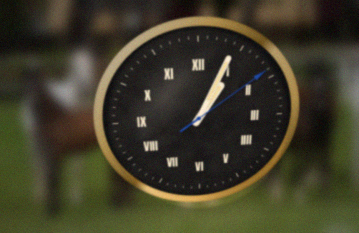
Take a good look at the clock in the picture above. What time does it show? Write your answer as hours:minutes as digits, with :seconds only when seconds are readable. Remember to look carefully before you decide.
1:04:09
